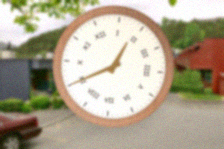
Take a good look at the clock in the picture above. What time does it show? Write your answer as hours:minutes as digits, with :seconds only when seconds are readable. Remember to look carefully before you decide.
1:45
